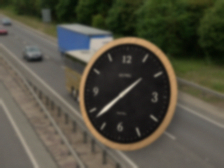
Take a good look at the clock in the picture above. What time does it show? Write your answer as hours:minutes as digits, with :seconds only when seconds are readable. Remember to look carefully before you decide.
1:38
